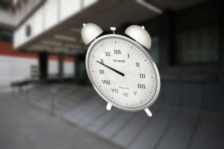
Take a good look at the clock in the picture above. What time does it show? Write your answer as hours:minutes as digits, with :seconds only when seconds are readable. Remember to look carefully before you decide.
9:49
